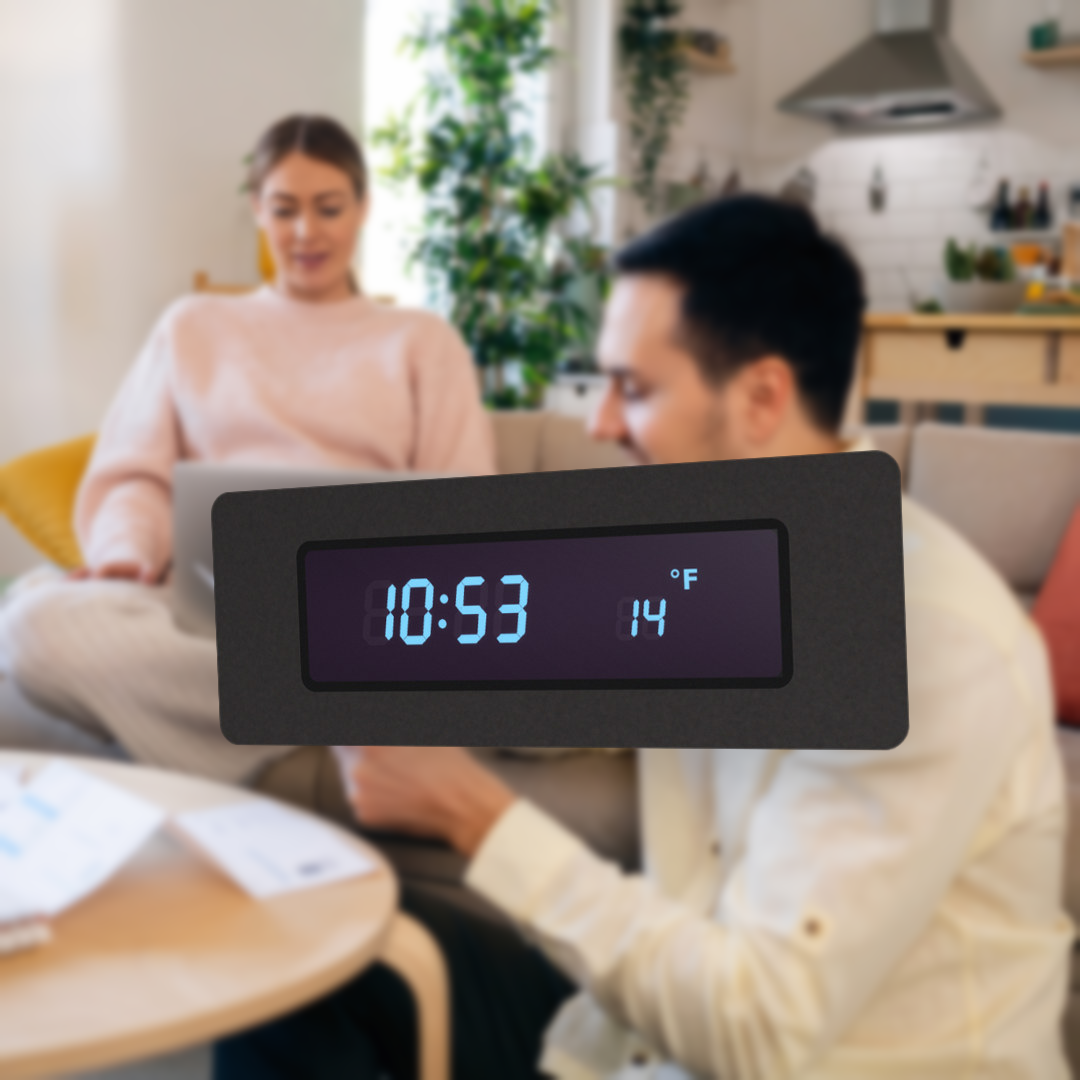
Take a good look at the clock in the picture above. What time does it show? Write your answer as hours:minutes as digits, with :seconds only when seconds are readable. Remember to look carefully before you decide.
10:53
